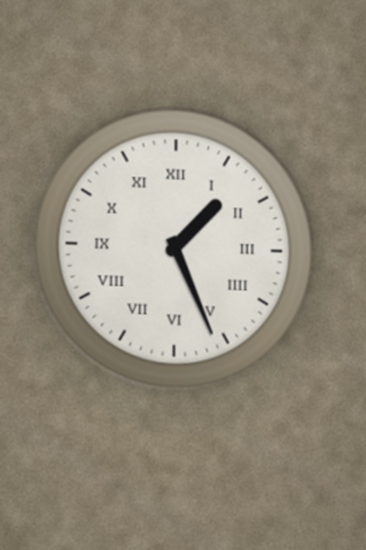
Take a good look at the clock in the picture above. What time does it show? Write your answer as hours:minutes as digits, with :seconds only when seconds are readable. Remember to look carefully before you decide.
1:26
